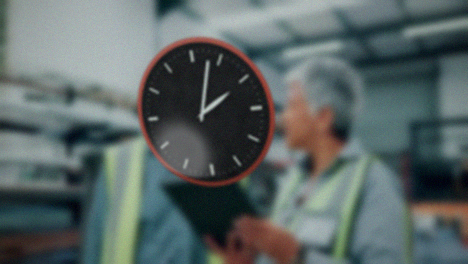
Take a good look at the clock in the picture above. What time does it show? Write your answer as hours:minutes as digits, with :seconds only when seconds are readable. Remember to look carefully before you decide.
2:03
